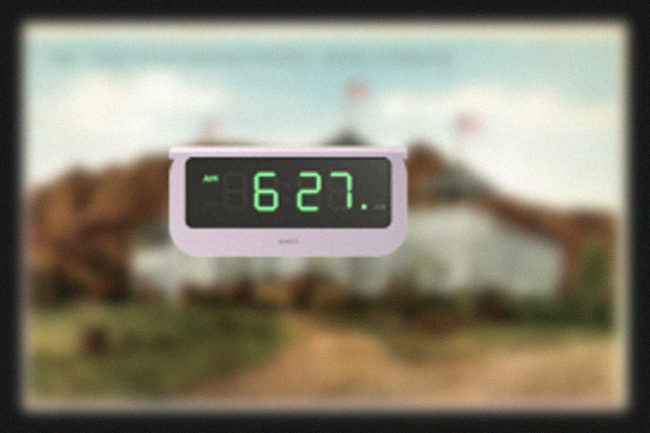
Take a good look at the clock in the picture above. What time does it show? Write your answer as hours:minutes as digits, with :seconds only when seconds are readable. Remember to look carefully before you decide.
6:27
